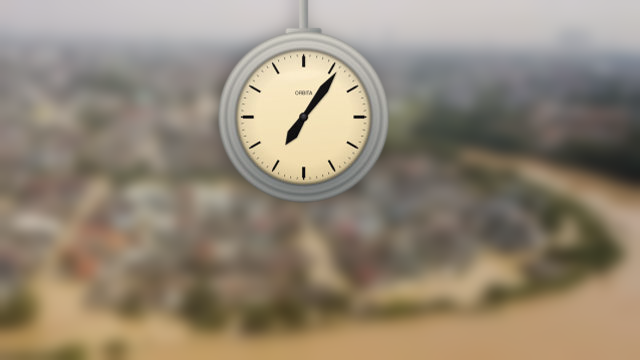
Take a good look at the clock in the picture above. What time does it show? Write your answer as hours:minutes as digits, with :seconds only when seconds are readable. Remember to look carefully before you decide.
7:06
